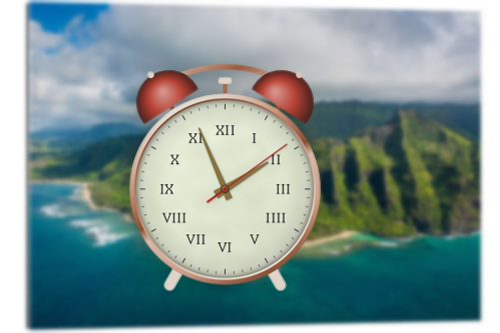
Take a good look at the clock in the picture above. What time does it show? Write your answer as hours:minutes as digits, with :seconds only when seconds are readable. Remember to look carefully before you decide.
1:56:09
